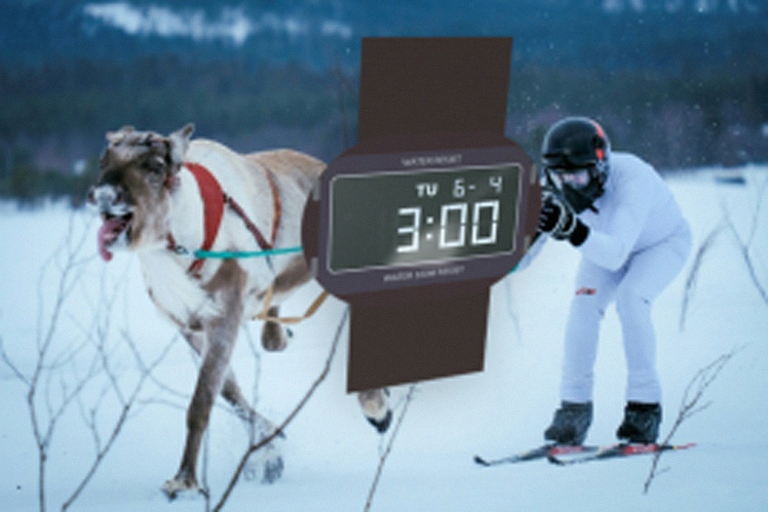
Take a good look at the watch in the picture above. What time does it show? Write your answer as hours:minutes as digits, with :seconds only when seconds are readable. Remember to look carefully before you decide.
3:00
